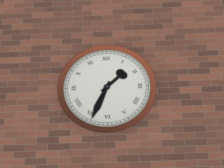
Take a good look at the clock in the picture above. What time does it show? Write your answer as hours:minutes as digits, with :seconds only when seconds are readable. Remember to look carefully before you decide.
1:34
